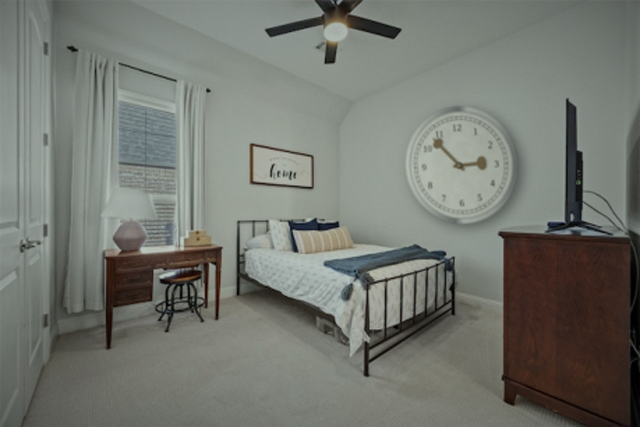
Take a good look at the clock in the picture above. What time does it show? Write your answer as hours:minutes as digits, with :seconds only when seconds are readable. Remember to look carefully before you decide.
2:53
